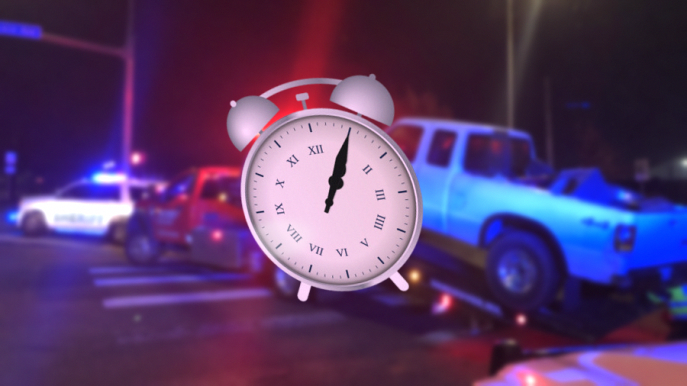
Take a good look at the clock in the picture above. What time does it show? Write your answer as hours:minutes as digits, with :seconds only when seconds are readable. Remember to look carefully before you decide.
1:05
